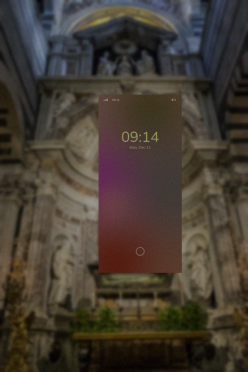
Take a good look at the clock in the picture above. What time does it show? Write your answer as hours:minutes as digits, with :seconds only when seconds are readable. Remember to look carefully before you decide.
9:14
